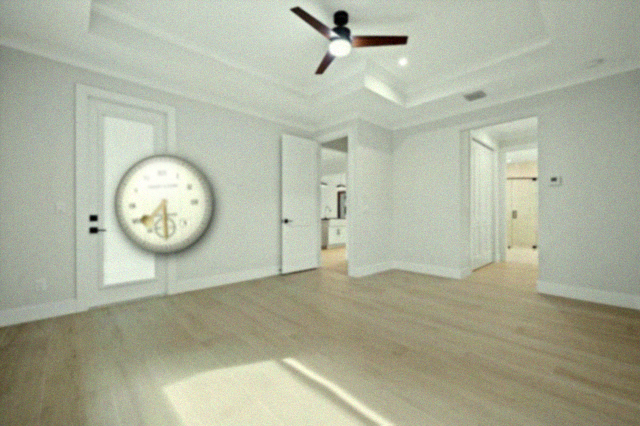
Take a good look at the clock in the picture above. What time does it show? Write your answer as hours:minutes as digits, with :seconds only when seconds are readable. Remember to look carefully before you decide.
7:30
